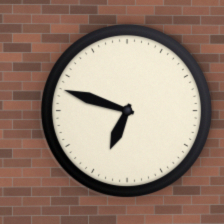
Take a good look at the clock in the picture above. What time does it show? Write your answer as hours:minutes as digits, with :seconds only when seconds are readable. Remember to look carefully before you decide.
6:48
